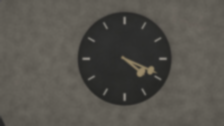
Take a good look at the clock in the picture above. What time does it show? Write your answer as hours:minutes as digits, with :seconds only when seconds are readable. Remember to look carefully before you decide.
4:19
